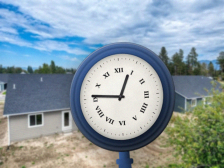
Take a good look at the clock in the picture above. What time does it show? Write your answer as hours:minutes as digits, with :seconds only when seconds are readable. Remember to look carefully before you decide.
12:46
